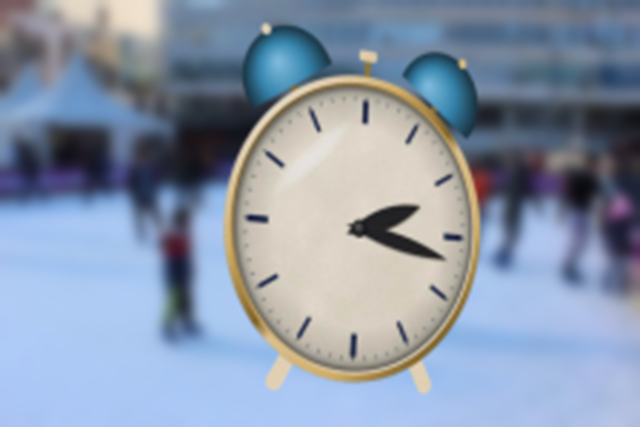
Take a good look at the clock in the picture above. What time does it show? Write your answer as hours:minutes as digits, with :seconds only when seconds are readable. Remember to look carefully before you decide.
2:17
